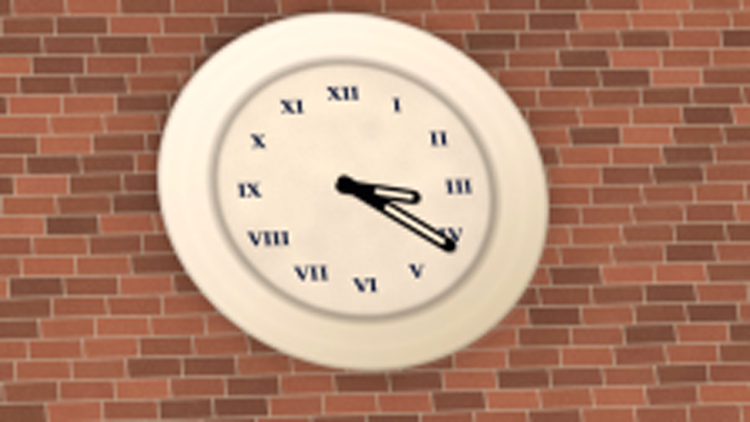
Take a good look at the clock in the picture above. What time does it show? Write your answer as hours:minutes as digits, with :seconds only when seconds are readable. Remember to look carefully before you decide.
3:21
